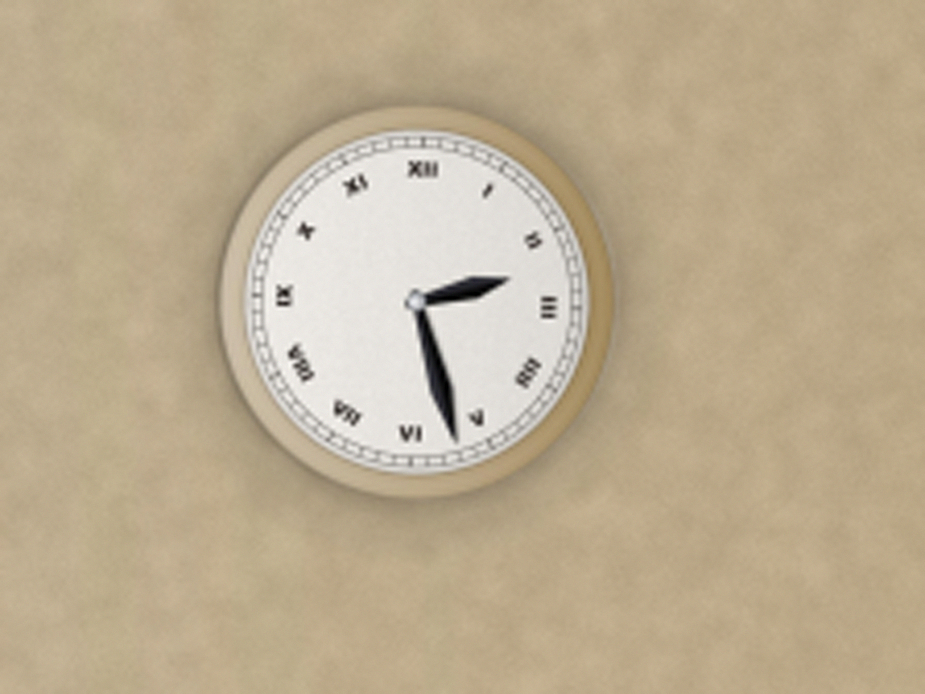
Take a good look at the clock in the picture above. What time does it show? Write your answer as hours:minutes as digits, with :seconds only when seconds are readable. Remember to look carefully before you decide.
2:27
